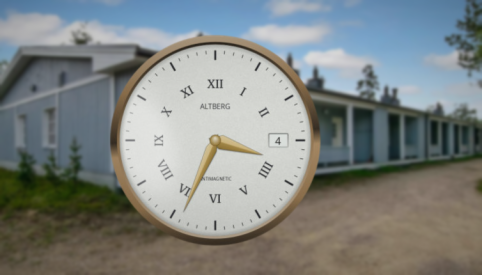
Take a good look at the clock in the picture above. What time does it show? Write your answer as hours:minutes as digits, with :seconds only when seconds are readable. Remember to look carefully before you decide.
3:34
